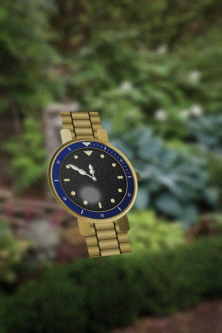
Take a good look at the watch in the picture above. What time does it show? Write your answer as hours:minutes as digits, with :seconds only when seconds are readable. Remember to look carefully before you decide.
11:51
